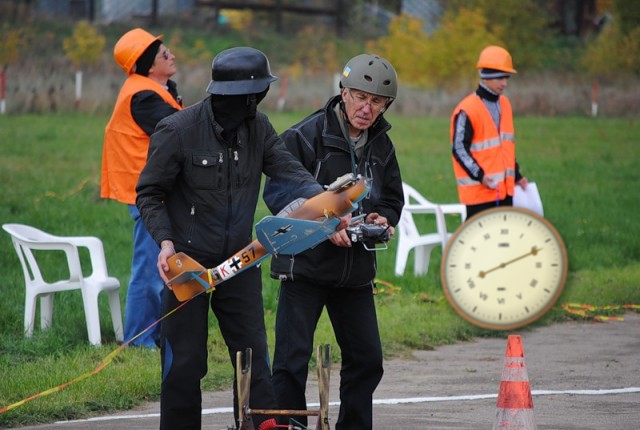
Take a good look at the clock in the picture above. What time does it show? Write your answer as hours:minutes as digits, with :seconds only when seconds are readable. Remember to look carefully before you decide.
8:11
